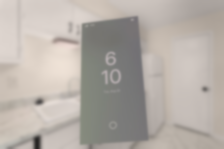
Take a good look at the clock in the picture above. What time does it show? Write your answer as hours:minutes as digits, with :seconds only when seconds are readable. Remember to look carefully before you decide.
6:10
